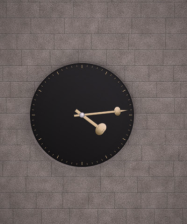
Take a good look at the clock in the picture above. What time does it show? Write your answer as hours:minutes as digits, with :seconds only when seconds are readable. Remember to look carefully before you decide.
4:14
